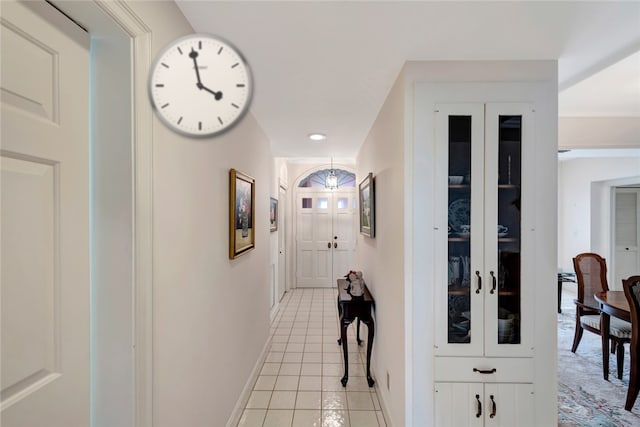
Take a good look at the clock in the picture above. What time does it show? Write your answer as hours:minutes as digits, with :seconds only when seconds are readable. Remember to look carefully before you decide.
3:58
